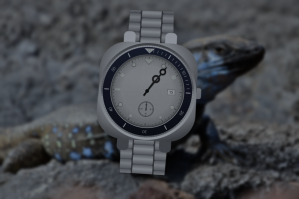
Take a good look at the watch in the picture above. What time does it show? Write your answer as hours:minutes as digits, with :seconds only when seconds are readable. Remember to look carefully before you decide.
1:06
